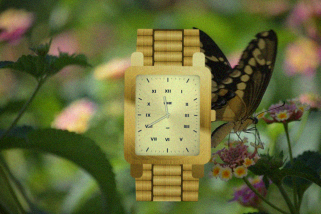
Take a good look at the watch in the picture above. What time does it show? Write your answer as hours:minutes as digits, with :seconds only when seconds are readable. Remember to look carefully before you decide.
11:40
